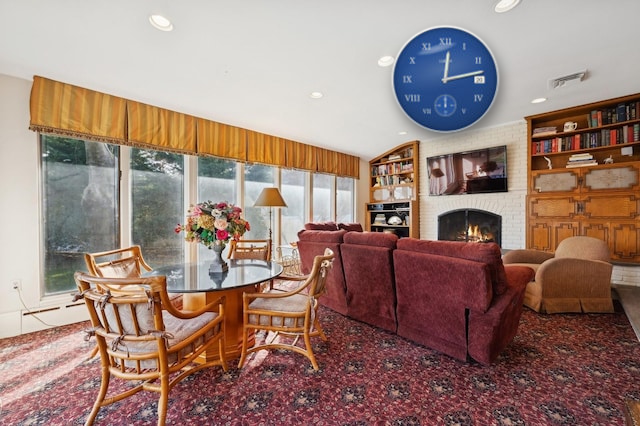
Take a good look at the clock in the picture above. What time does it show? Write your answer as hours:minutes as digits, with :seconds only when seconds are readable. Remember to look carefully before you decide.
12:13
